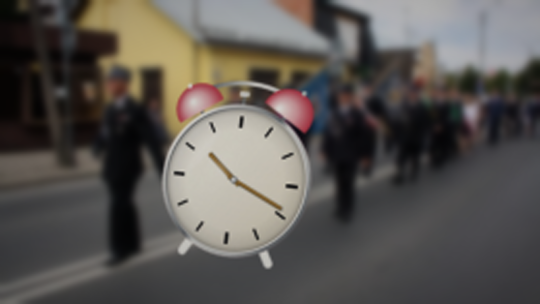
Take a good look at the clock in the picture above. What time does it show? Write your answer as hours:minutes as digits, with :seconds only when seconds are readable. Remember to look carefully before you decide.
10:19
